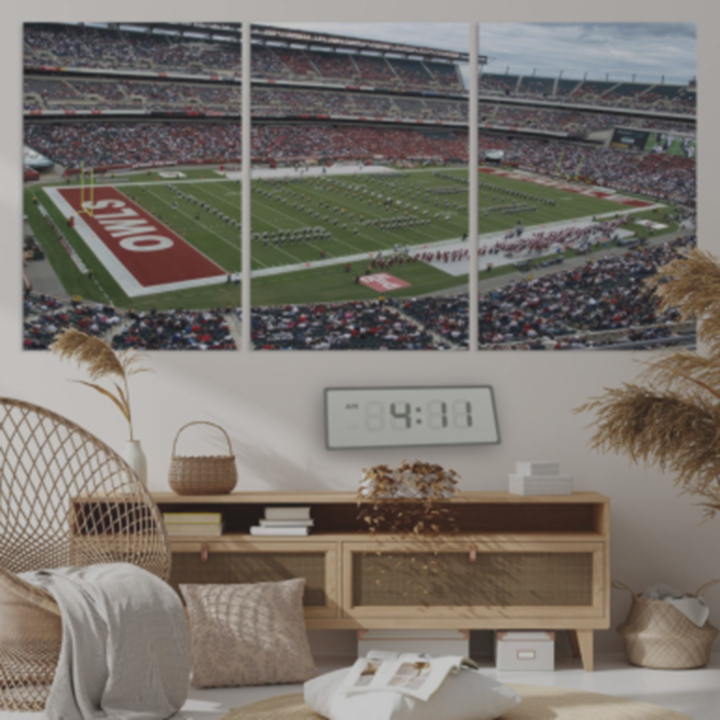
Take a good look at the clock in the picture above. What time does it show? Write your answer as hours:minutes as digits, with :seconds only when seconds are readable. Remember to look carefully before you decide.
4:11
